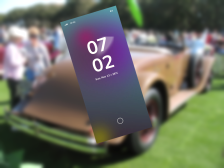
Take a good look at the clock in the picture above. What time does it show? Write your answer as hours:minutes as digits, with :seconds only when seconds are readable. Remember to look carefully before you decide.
7:02
